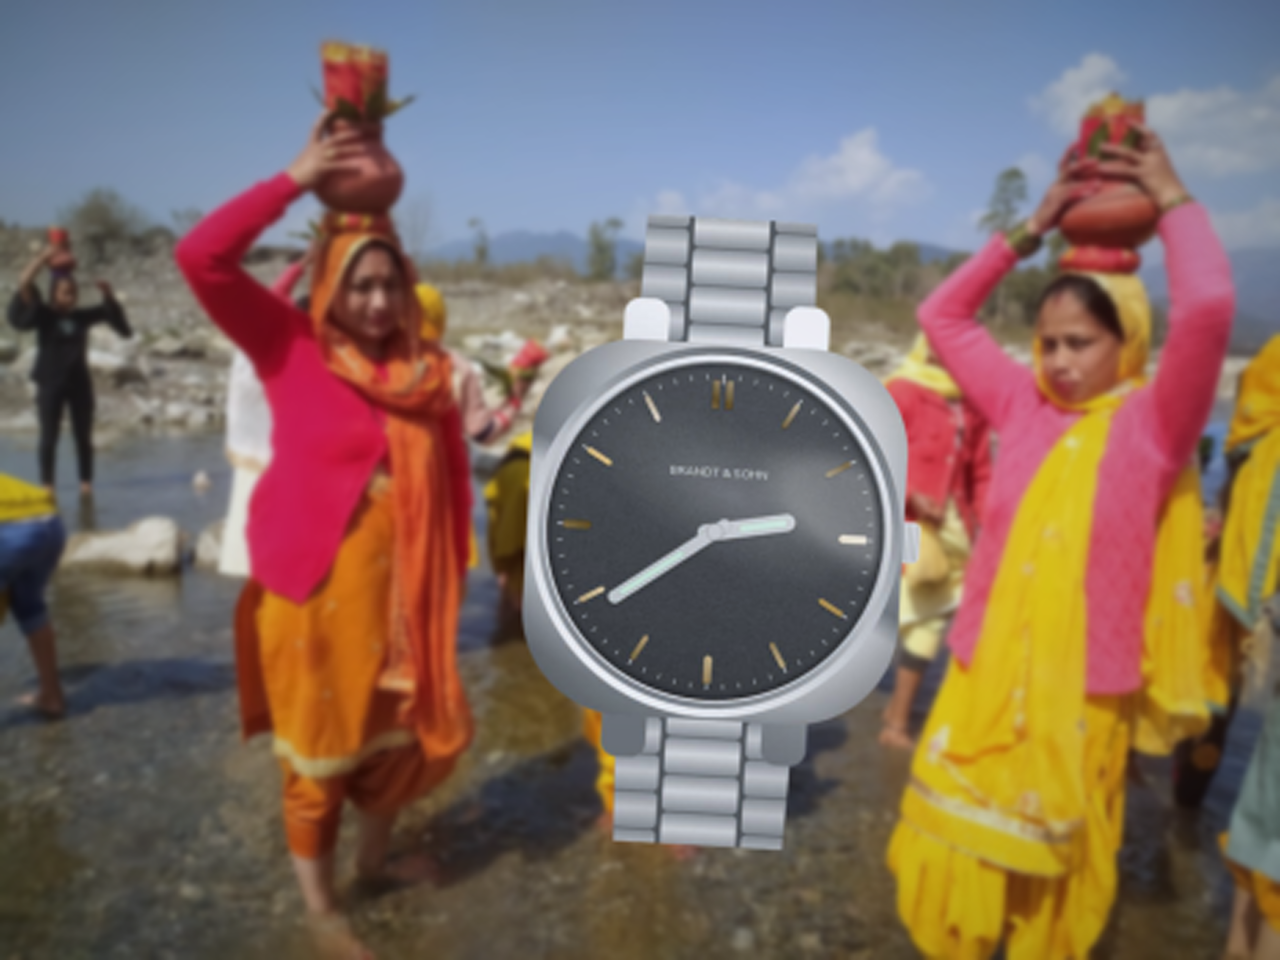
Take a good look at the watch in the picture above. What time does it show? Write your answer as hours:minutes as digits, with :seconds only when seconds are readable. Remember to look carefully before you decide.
2:39
